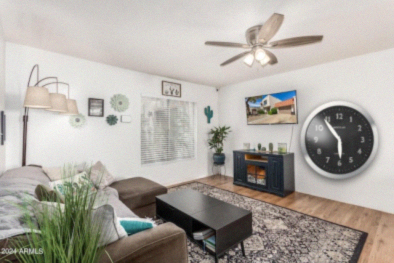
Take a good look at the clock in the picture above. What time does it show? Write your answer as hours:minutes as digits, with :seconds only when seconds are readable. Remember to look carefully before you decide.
5:54
